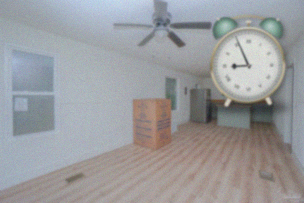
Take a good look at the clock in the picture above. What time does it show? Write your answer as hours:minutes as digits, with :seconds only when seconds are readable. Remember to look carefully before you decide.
8:56
